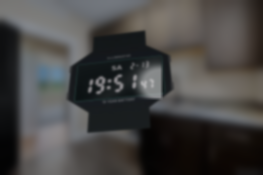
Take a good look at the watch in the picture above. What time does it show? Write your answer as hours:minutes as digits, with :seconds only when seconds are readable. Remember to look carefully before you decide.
19:51
